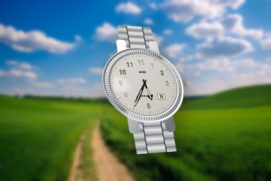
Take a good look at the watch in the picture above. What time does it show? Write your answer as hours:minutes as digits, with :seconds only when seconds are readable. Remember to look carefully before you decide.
5:35
